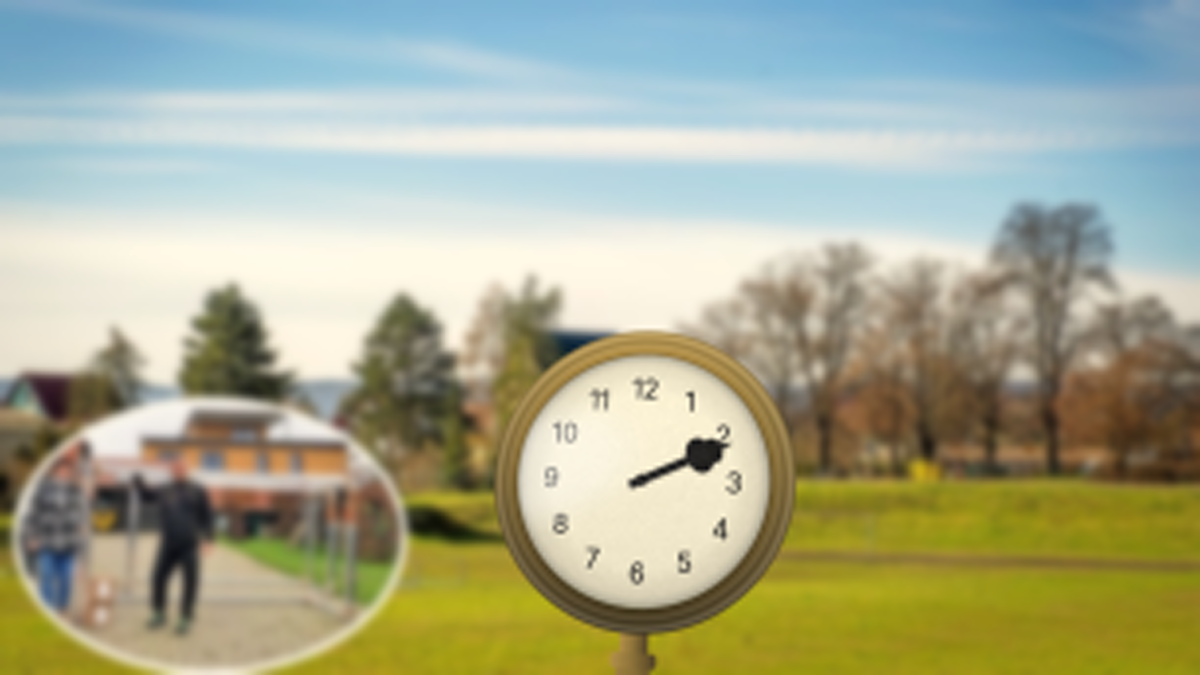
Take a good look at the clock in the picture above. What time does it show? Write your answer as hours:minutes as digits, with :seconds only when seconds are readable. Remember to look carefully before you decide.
2:11
